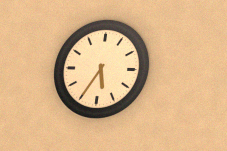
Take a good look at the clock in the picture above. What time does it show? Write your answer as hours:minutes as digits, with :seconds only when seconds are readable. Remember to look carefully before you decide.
5:35
